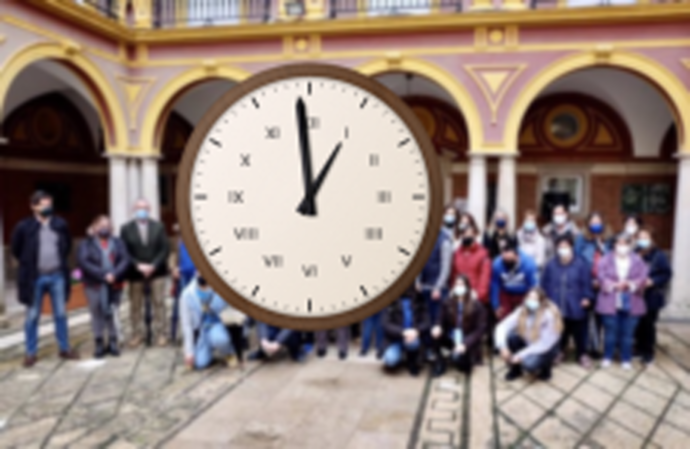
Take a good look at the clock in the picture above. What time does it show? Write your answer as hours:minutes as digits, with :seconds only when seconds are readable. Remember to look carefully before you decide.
12:59
